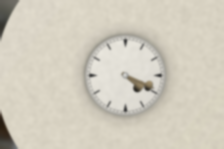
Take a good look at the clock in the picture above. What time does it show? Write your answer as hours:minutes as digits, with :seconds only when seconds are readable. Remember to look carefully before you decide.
4:19
